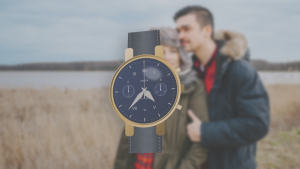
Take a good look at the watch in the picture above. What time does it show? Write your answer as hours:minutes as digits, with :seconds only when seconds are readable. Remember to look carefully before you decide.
4:37
